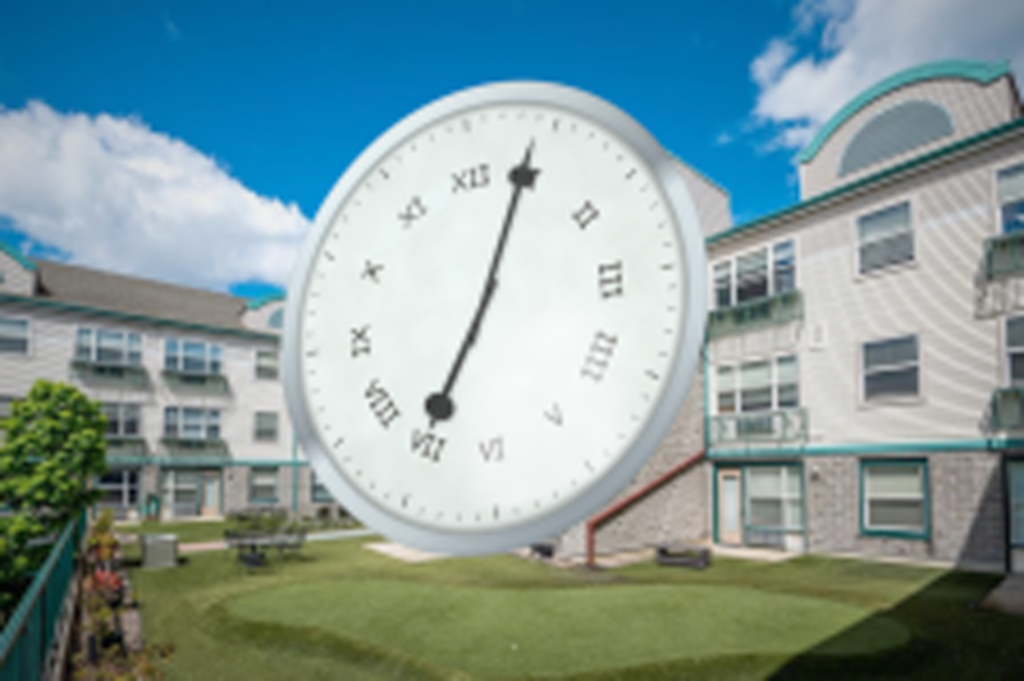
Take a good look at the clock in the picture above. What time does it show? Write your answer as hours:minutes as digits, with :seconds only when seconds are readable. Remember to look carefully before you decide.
7:04
